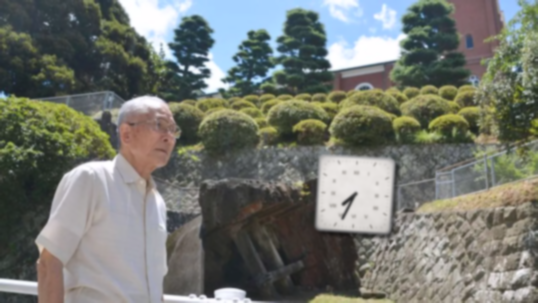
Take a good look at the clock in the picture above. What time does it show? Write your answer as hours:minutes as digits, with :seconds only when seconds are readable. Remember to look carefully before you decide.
7:34
